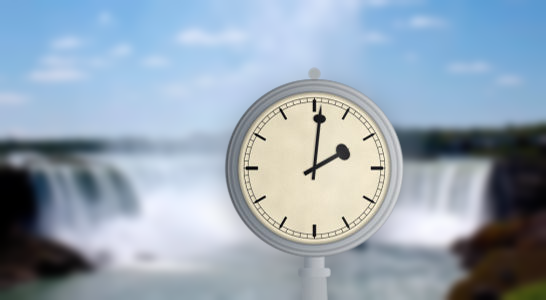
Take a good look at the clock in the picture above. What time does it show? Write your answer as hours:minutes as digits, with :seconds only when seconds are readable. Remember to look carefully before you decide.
2:01
